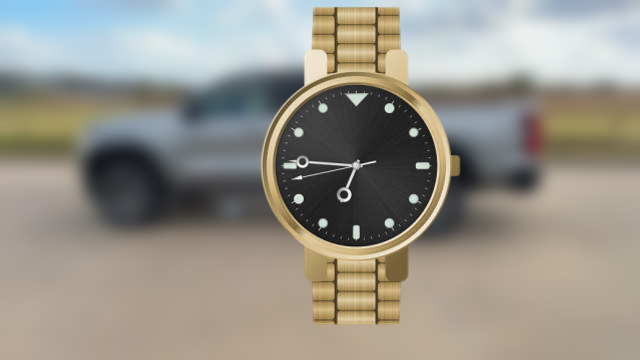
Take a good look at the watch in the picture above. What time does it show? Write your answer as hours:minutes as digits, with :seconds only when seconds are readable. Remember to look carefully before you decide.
6:45:43
